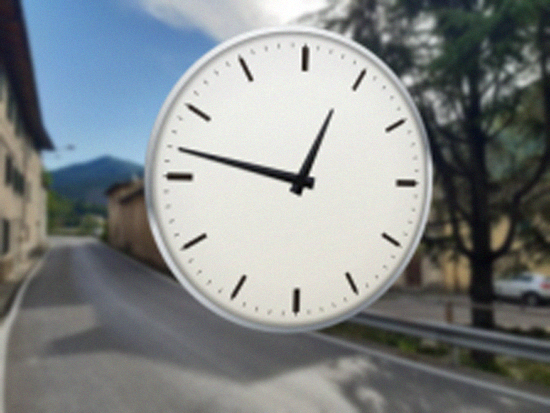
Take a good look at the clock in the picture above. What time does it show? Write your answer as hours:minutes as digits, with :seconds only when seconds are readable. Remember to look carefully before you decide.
12:47
